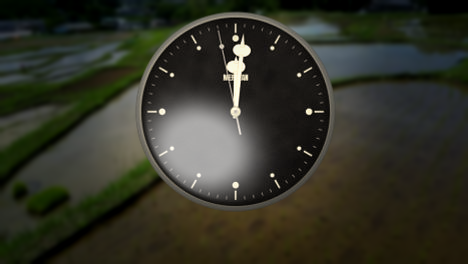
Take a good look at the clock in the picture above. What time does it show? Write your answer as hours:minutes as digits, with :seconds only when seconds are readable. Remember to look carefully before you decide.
12:00:58
